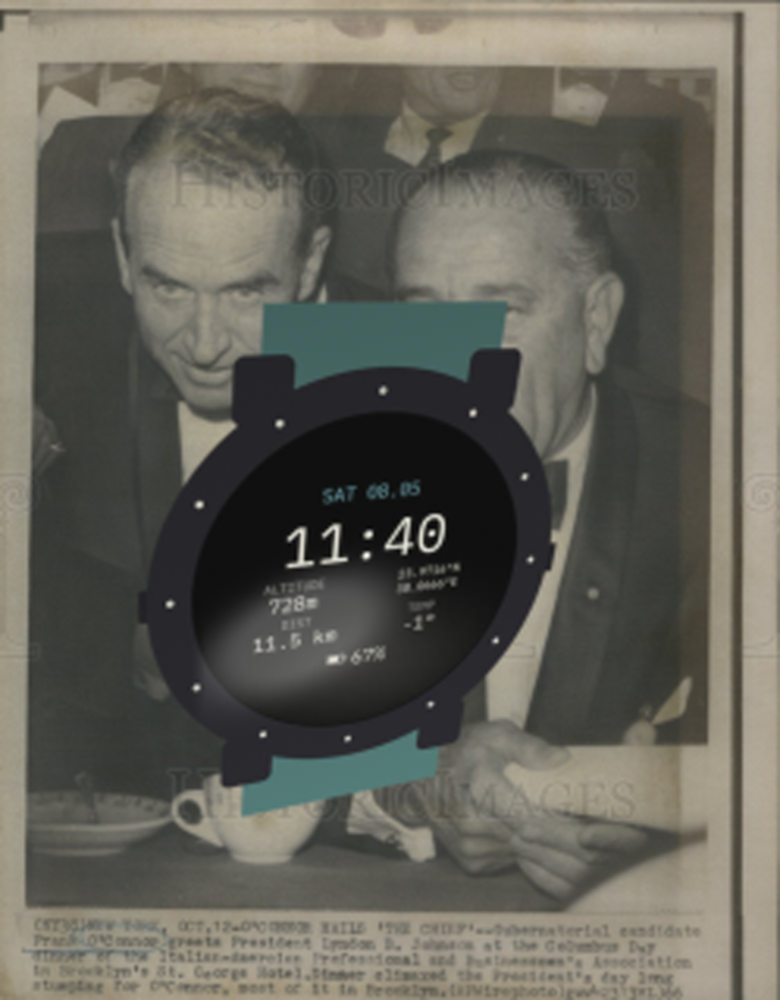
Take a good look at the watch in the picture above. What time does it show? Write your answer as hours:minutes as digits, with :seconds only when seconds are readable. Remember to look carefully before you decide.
11:40
